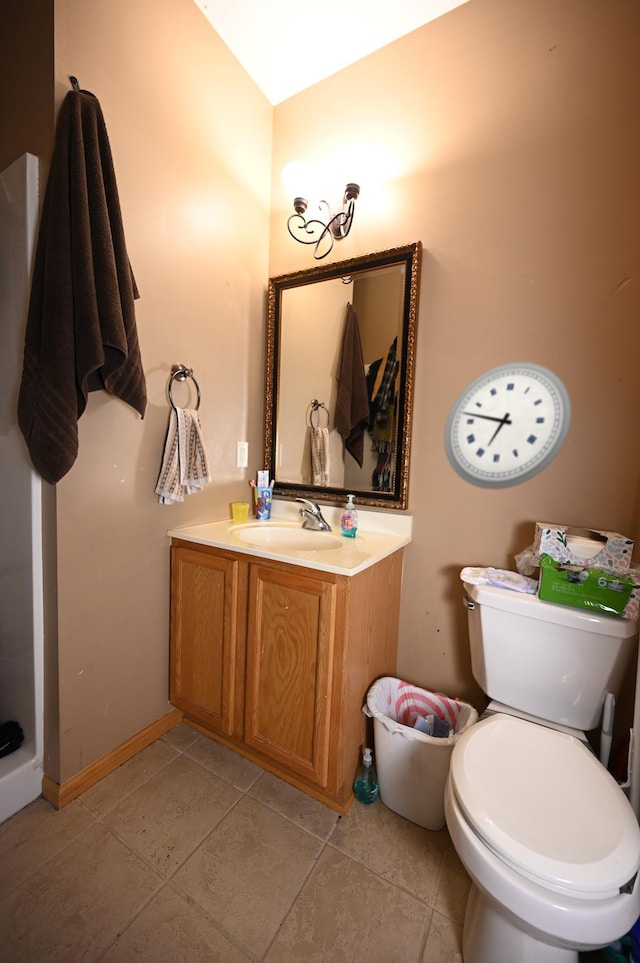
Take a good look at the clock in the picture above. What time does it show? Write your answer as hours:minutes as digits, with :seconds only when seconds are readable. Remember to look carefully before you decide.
6:47
